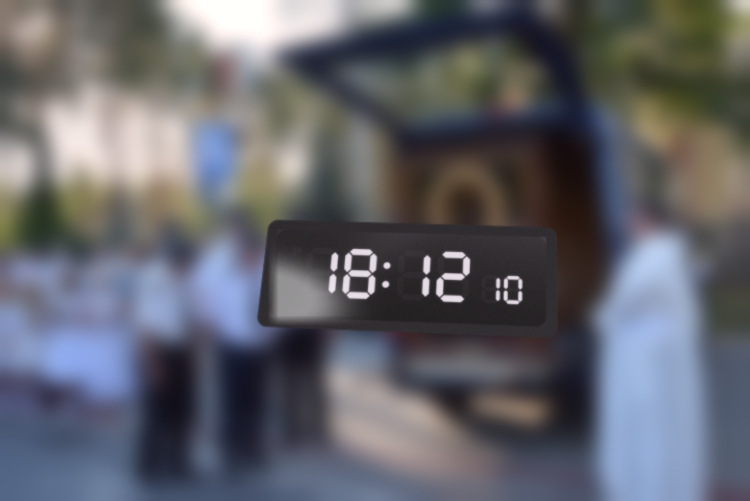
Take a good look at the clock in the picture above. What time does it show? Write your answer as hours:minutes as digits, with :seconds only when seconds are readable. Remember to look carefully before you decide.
18:12:10
